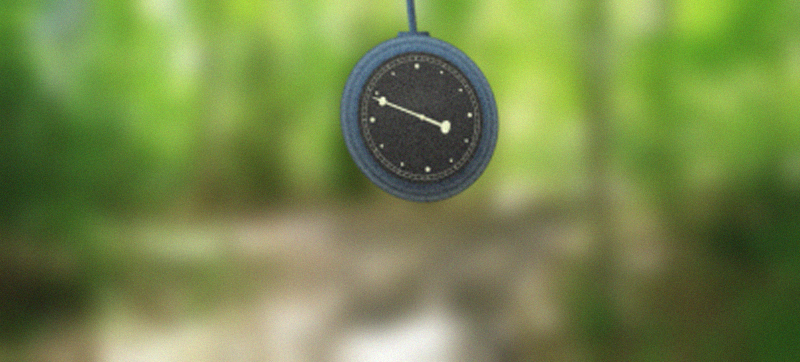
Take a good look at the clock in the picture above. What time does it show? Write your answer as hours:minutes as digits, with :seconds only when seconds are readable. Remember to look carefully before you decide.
3:49
